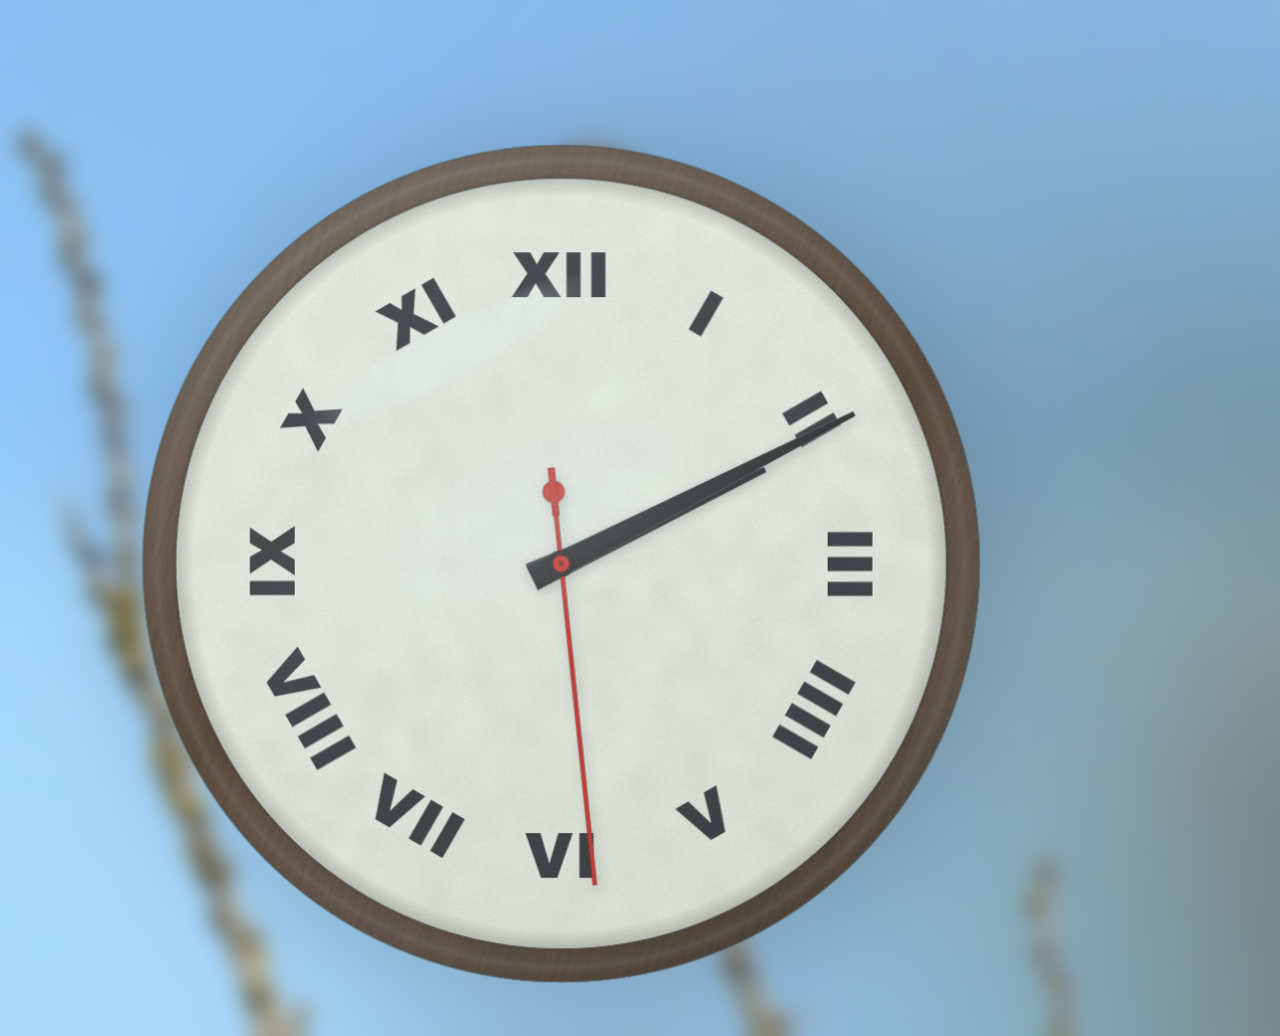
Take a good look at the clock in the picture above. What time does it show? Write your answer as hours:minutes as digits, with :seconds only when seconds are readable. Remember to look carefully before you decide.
2:10:29
